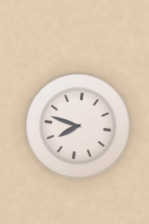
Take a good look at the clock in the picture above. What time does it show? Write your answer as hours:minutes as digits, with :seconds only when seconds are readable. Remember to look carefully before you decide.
7:47
